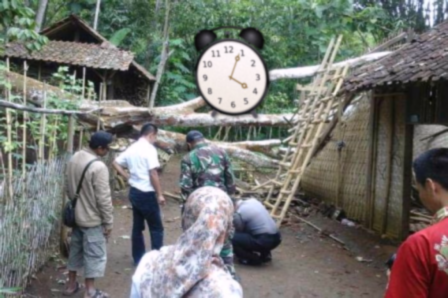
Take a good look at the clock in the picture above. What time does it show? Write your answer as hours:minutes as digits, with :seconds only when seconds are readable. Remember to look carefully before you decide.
4:04
